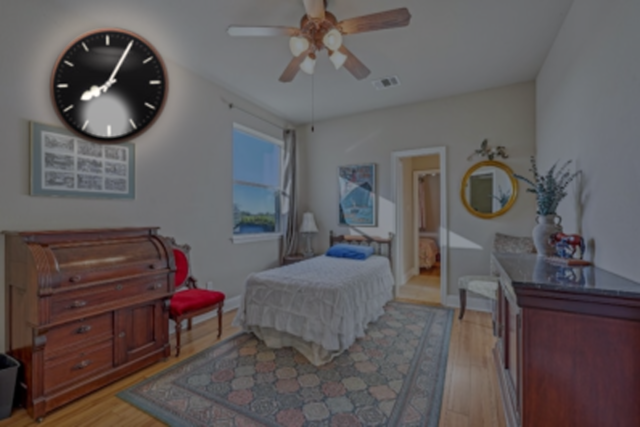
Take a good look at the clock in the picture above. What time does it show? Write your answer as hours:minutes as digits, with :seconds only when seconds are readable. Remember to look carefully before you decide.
8:05
